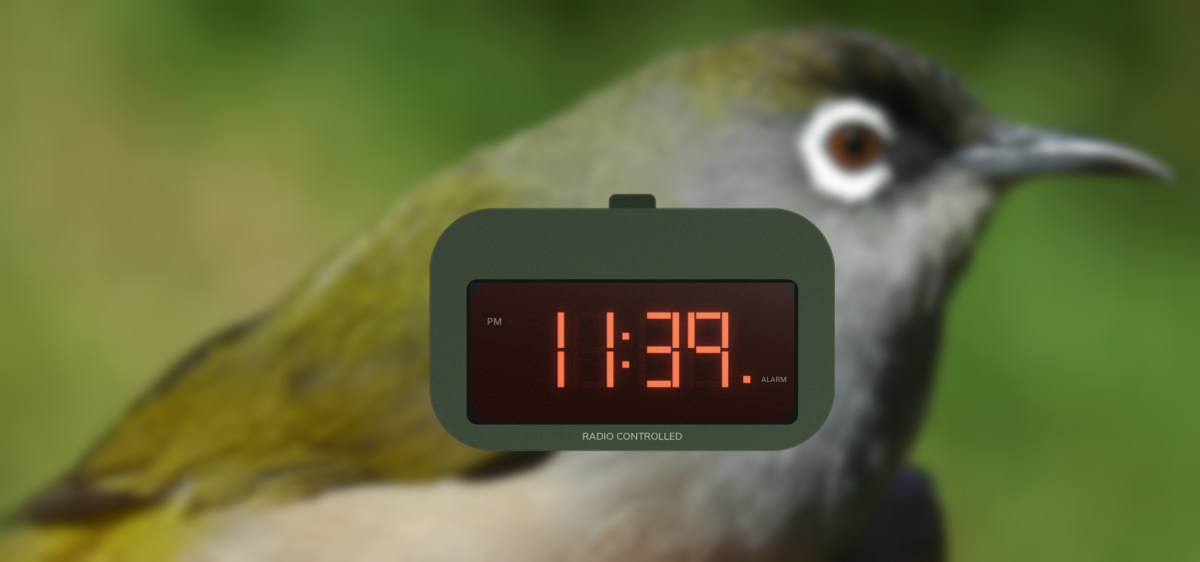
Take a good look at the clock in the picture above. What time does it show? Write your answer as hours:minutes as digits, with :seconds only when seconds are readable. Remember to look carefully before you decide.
11:39
